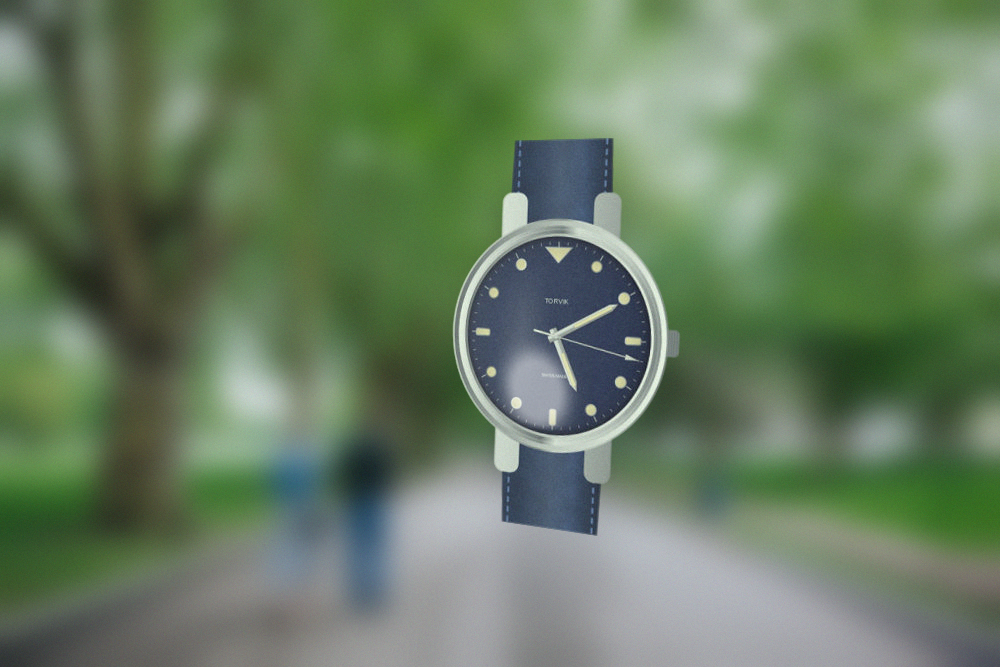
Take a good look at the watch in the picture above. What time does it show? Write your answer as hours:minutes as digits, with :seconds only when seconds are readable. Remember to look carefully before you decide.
5:10:17
